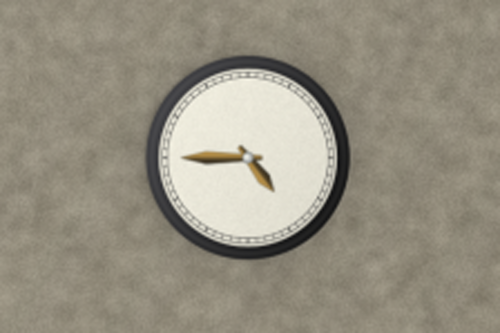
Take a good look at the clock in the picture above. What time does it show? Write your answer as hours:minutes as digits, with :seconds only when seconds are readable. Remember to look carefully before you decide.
4:45
